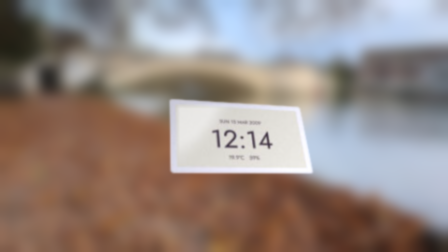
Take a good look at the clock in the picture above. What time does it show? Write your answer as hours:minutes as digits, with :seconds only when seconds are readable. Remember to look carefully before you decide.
12:14
